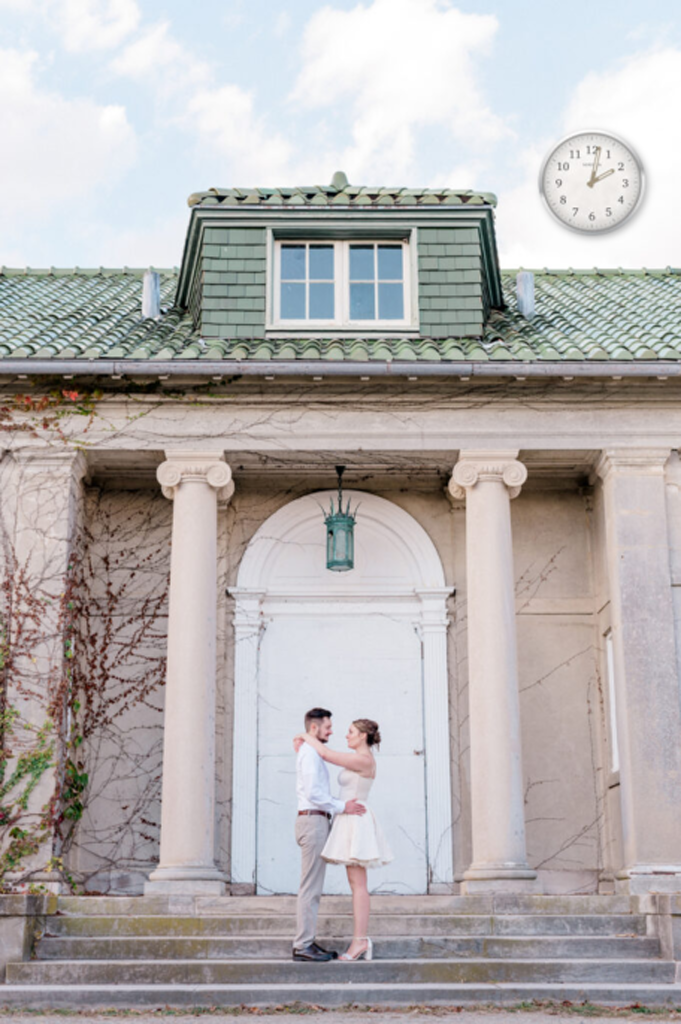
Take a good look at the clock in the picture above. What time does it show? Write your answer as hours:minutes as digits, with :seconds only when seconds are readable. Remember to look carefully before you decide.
2:02
